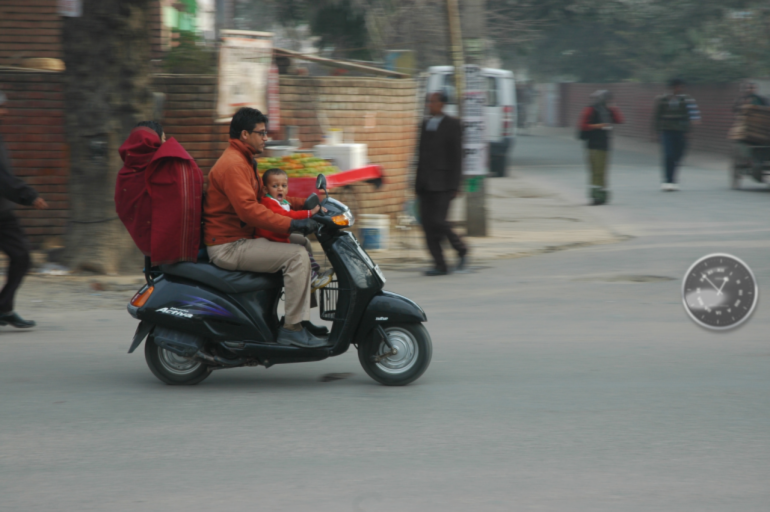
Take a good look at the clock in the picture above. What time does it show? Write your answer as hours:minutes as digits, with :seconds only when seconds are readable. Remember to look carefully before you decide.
12:52
